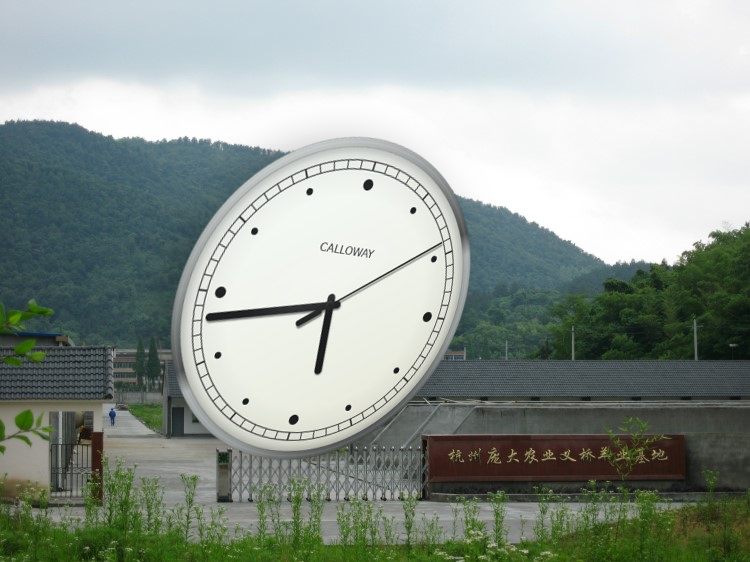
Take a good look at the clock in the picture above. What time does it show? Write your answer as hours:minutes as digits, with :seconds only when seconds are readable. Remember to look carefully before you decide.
5:43:09
